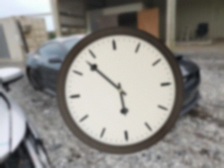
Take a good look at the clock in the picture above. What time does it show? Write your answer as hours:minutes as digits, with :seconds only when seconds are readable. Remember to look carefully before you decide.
5:53
